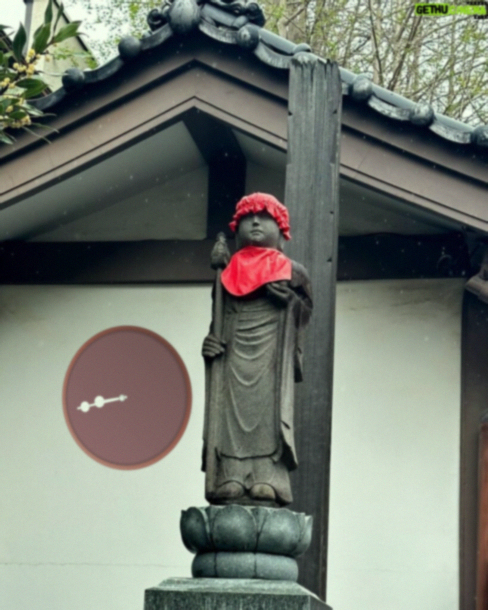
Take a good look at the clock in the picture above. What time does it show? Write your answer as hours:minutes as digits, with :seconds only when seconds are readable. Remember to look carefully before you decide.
8:43
